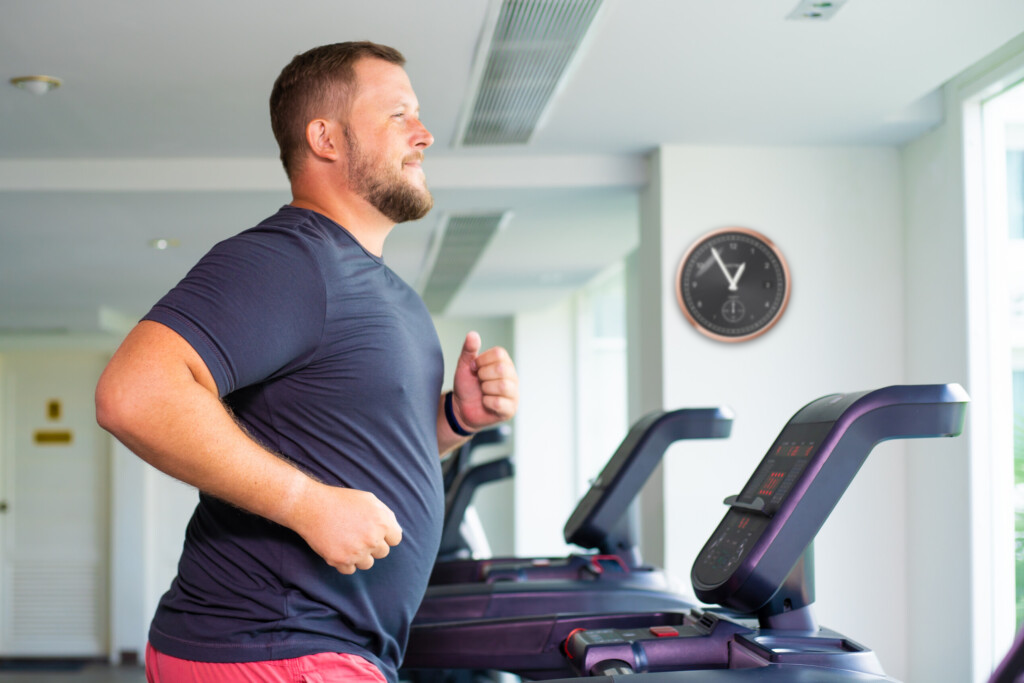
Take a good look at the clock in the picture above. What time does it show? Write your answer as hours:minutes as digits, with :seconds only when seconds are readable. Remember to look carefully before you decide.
12:55
